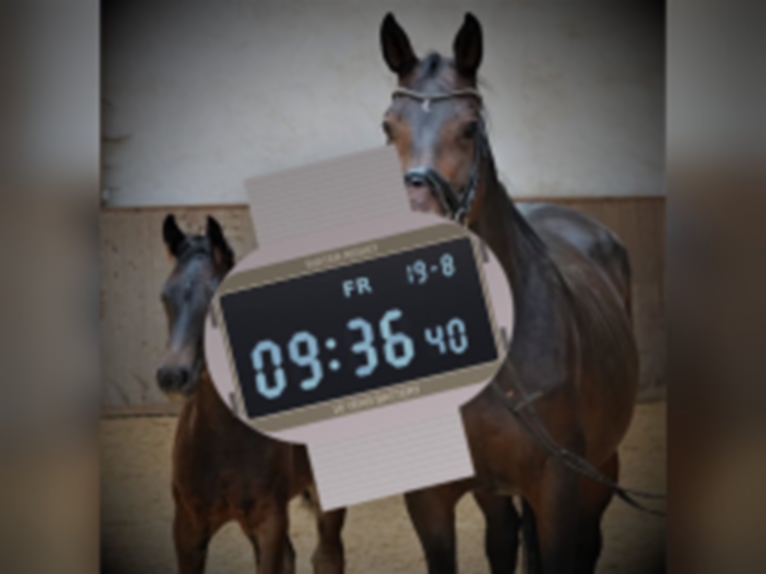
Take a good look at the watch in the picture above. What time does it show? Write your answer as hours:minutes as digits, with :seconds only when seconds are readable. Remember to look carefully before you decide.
9:36:40
